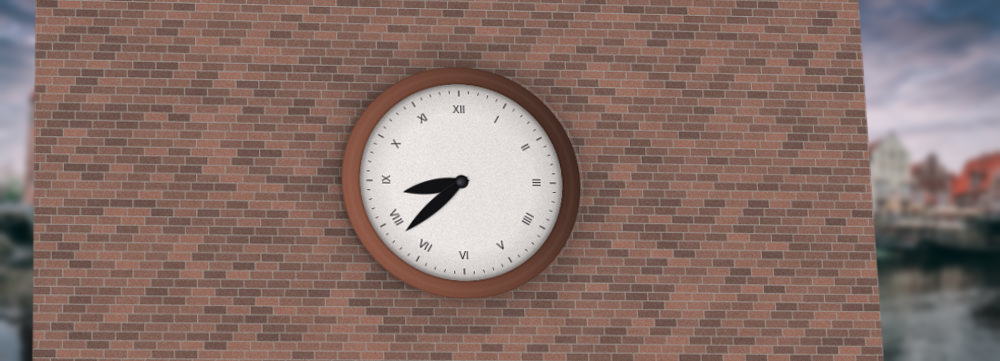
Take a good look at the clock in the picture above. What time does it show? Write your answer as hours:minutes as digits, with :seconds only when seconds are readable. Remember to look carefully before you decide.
8:38
